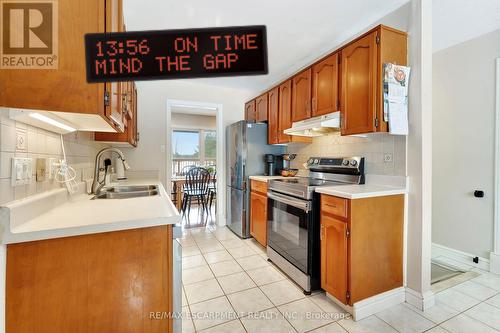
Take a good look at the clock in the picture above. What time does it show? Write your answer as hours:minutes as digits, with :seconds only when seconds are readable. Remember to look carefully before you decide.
13:56
